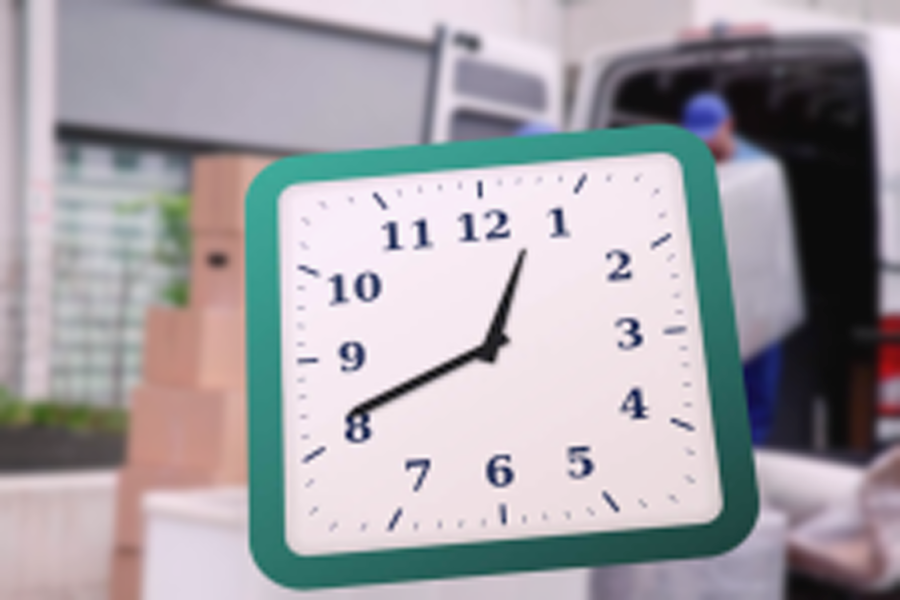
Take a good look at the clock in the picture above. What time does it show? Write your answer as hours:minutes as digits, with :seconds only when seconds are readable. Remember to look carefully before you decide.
12:41
